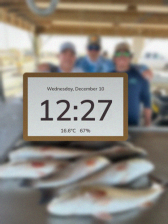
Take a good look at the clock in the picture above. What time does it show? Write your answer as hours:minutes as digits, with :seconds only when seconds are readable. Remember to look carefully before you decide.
12:27
